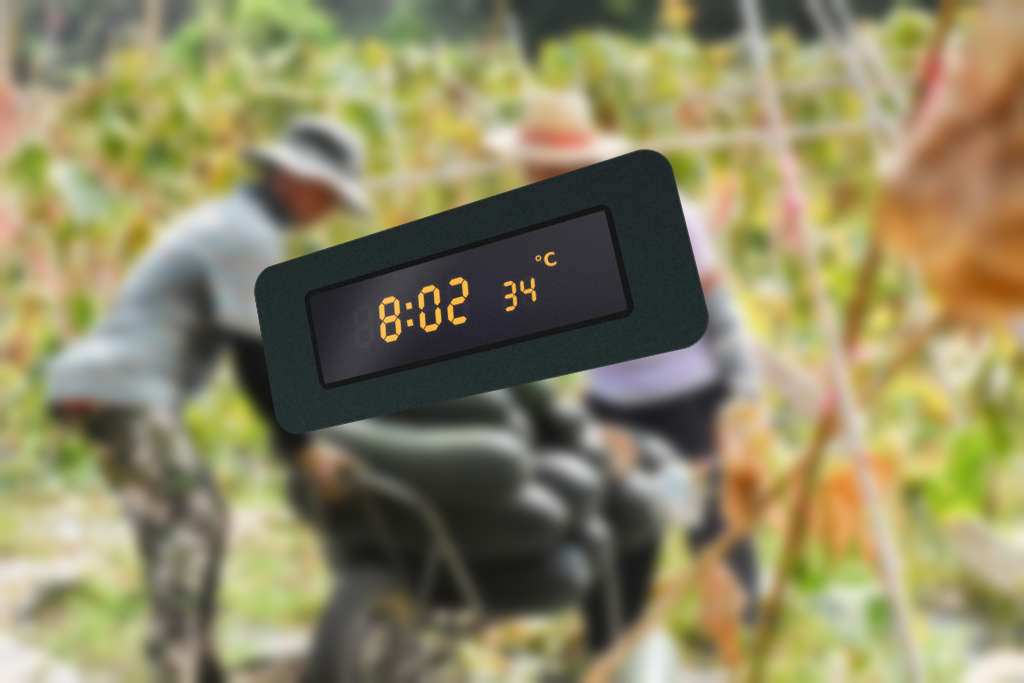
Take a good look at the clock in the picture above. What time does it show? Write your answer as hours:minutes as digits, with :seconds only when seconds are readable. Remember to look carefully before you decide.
8:02
